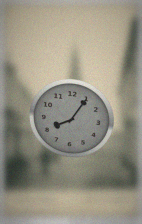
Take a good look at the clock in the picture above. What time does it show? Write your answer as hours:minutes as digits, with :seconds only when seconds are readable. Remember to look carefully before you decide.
8:05
